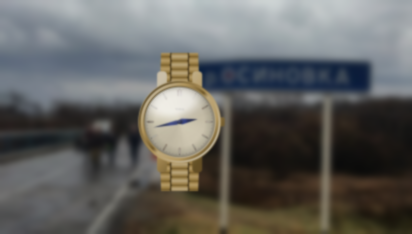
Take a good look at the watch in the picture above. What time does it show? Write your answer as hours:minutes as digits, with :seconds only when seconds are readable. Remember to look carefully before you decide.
2:43
